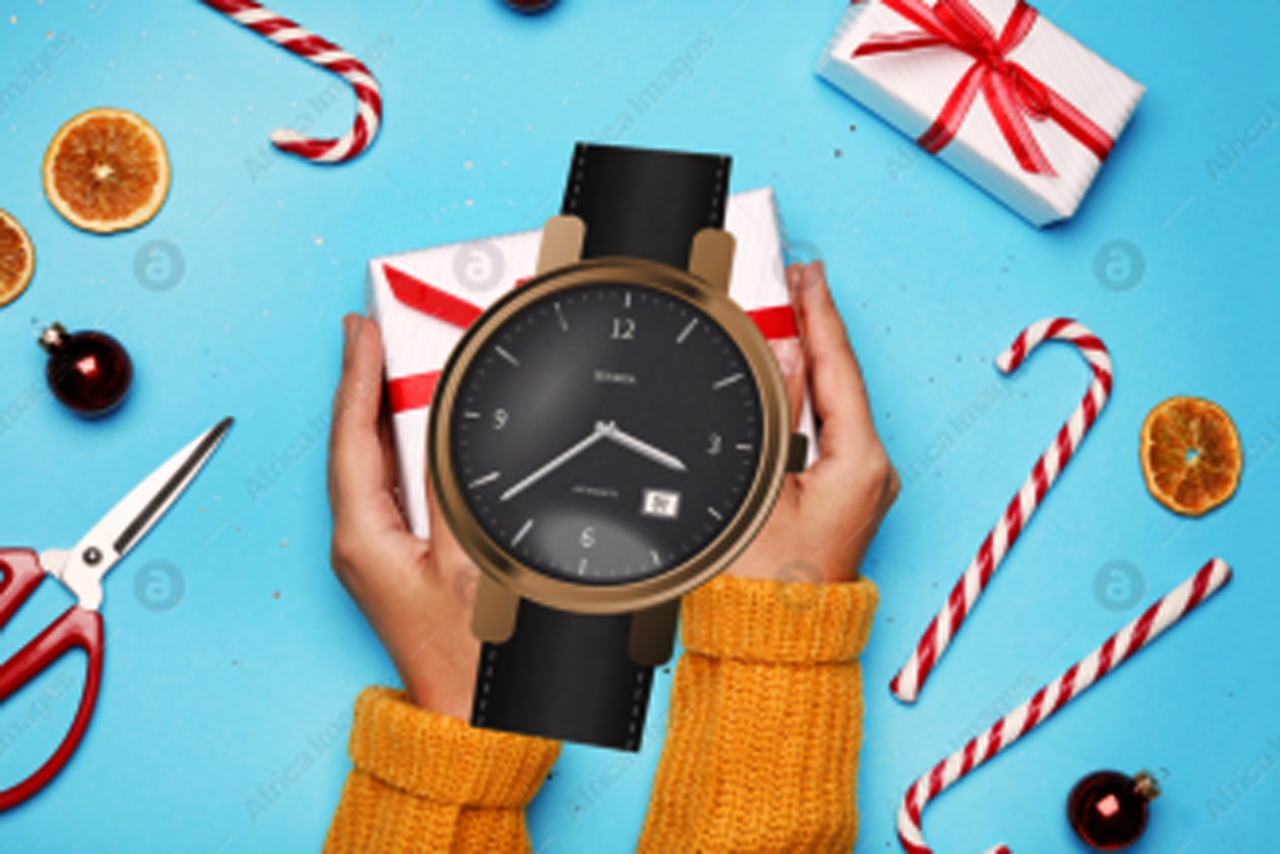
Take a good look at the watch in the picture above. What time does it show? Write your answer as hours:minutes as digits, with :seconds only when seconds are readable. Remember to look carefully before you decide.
3:38
